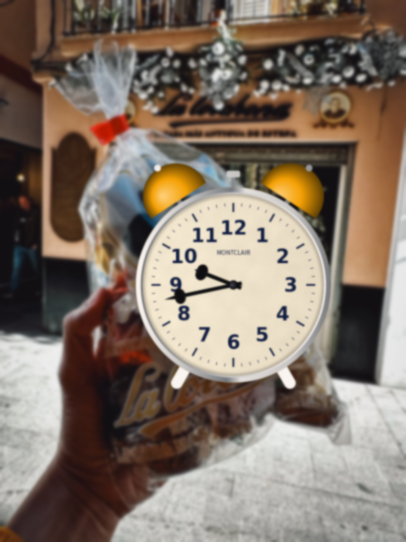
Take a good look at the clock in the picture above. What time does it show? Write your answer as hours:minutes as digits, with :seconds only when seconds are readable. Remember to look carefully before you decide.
9:43
